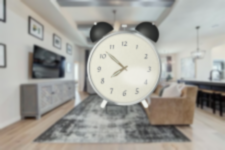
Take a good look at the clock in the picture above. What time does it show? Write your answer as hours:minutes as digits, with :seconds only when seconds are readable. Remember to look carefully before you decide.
7:52
